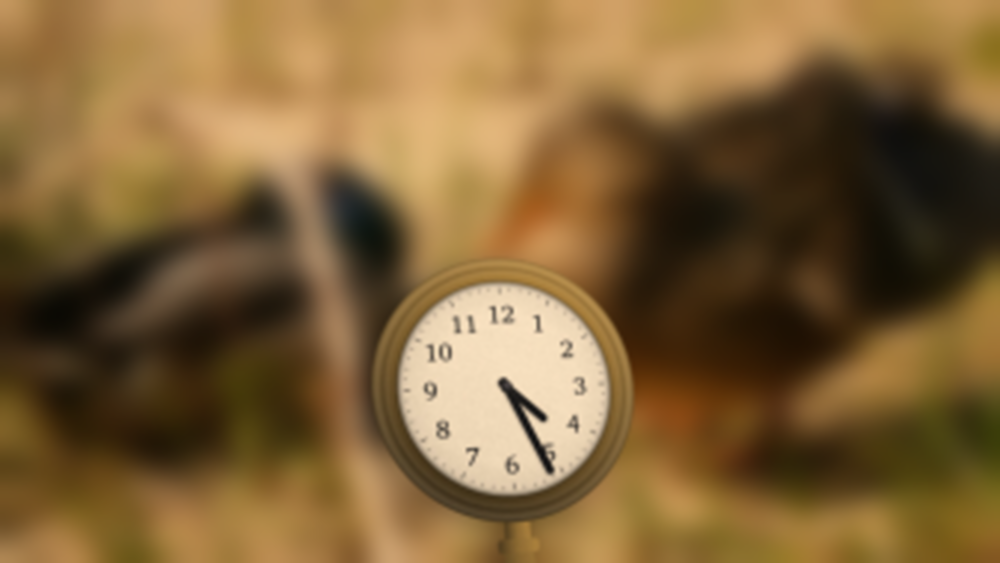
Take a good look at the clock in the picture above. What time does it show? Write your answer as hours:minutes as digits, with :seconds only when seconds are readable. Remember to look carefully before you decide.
4:26
